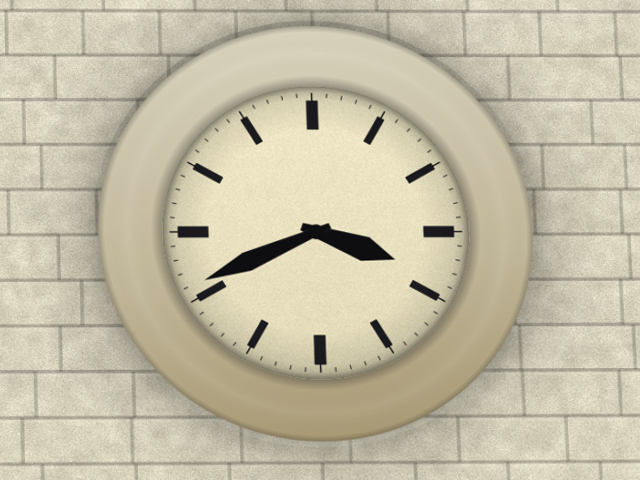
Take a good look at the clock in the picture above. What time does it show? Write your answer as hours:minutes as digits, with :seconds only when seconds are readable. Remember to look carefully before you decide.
3:41
